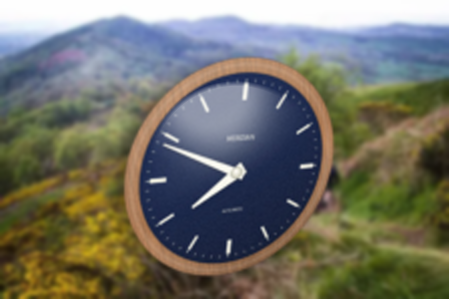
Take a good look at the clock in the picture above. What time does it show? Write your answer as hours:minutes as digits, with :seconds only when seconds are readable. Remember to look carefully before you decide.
7:49
